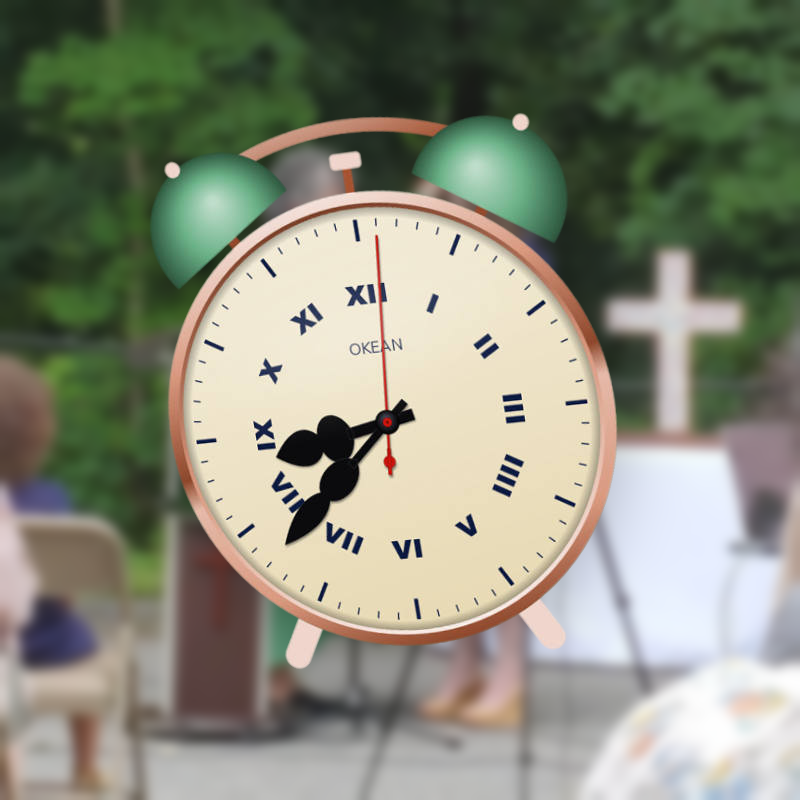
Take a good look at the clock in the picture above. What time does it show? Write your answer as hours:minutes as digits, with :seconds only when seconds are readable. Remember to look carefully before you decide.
8:38:01
